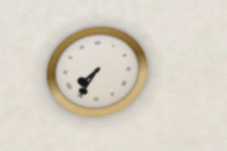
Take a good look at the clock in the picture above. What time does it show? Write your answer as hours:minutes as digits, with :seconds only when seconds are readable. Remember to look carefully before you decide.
7:35
